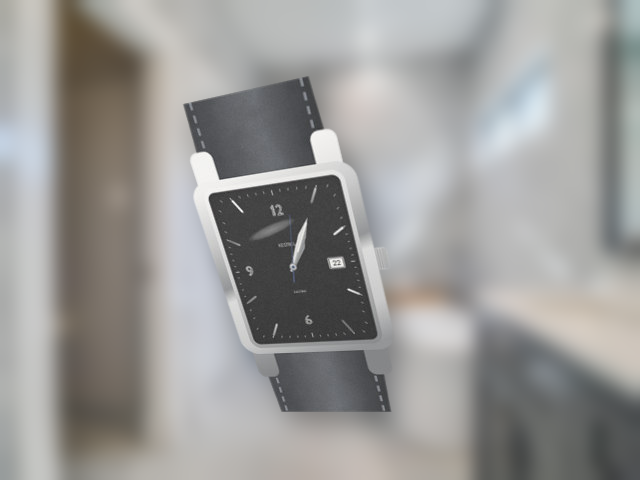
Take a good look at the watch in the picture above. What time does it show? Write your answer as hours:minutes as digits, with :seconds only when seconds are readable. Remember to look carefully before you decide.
1:05:02
